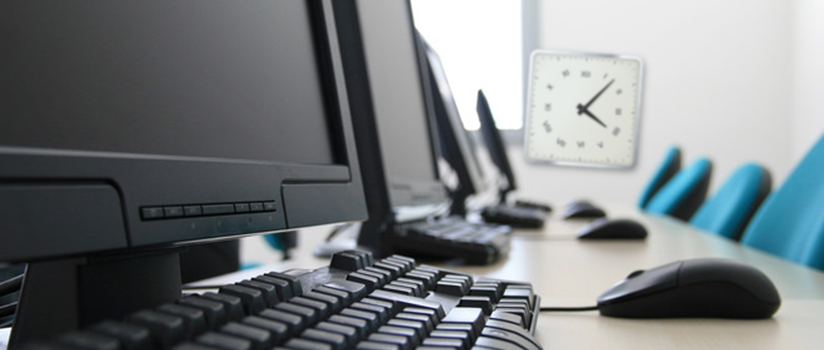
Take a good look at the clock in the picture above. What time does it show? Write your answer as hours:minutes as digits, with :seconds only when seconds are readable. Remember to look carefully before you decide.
4:07
